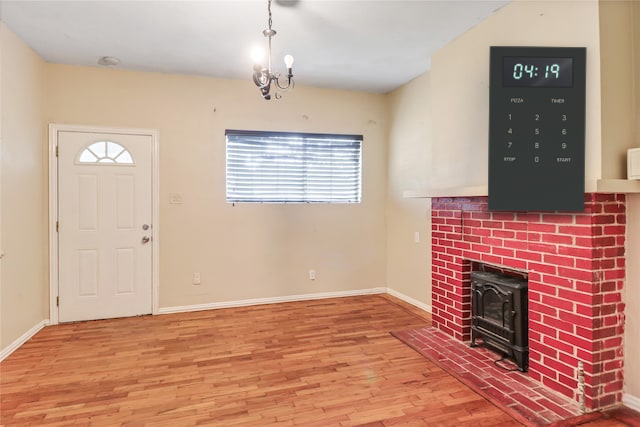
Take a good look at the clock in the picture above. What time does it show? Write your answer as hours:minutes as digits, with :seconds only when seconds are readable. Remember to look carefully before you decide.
4:19
